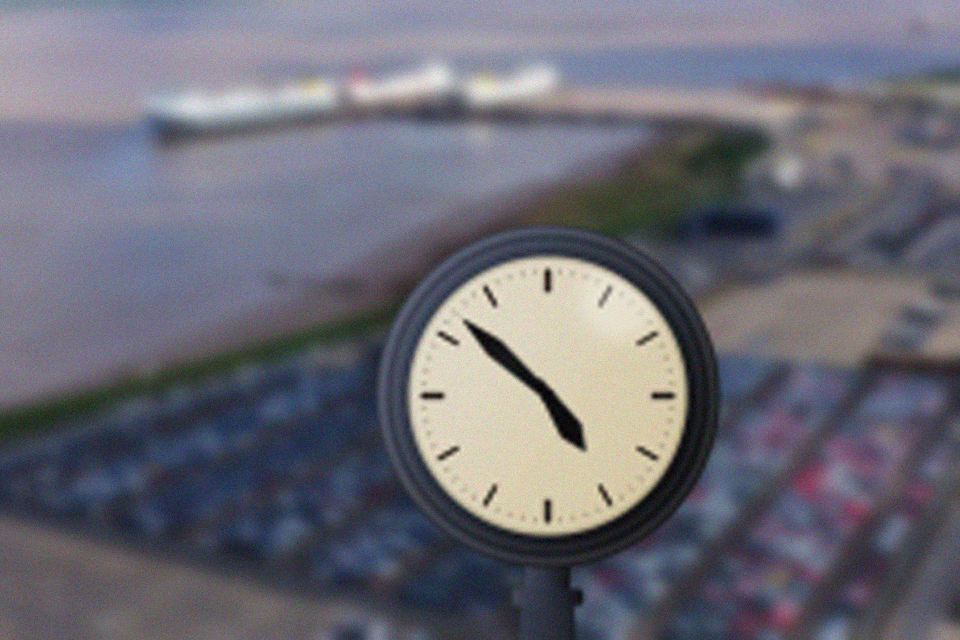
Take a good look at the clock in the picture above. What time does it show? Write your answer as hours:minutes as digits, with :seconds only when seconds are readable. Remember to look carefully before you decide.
4:52
